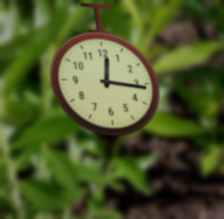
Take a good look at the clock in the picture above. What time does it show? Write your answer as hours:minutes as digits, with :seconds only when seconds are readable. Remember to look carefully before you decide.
12:16
